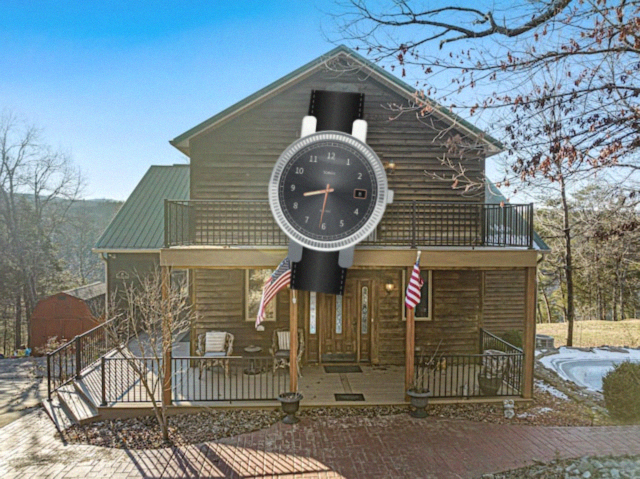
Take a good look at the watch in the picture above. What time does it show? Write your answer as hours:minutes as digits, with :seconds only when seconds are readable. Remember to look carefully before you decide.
8:31
